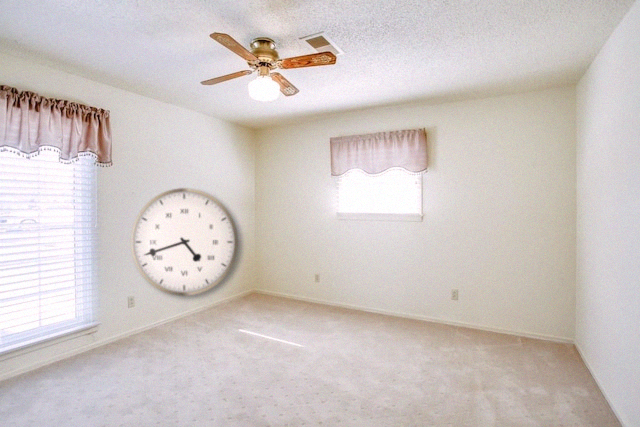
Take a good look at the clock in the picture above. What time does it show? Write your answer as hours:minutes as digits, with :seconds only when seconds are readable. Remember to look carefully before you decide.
4:42
